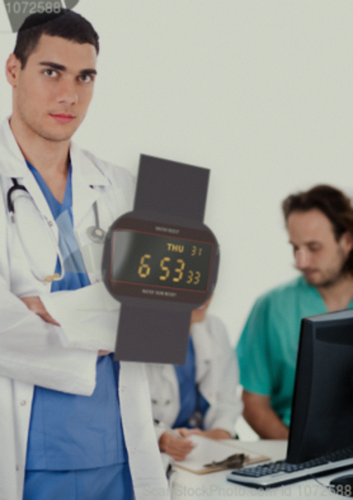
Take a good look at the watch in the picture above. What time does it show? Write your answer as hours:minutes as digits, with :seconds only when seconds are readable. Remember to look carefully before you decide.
6:53:33
